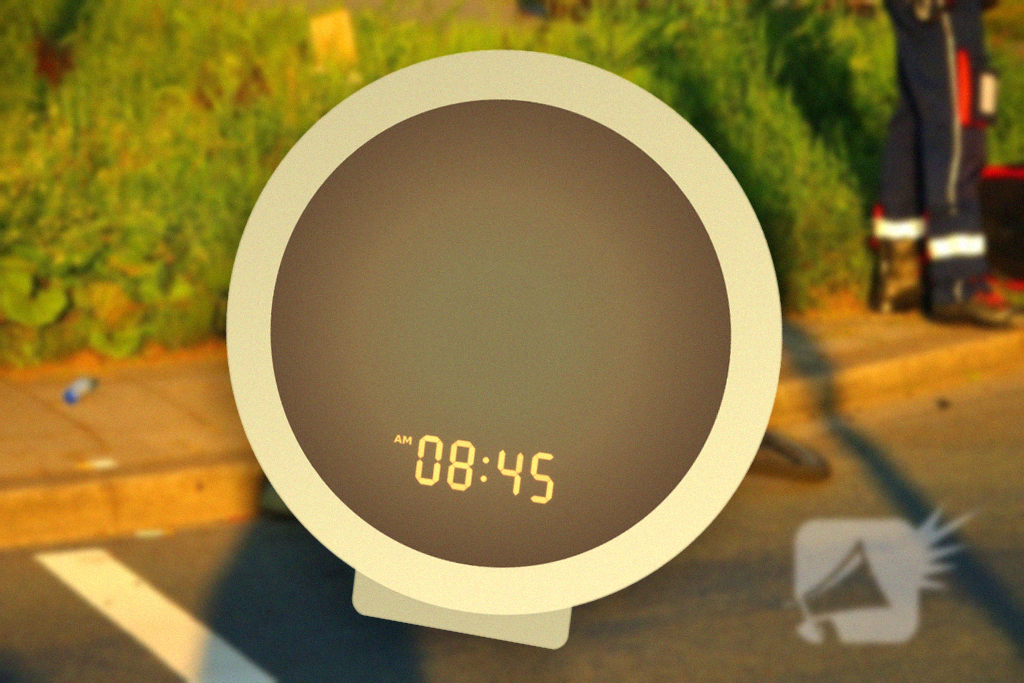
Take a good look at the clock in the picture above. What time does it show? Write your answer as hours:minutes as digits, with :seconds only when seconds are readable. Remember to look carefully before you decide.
8:45
